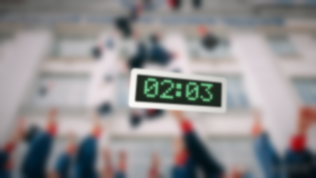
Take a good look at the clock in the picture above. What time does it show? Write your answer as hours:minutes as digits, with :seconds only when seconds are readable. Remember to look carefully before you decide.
2:03
